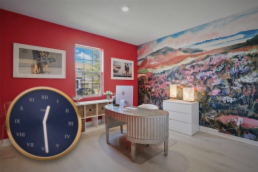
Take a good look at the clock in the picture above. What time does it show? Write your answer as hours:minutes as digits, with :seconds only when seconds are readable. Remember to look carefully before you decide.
12:29
